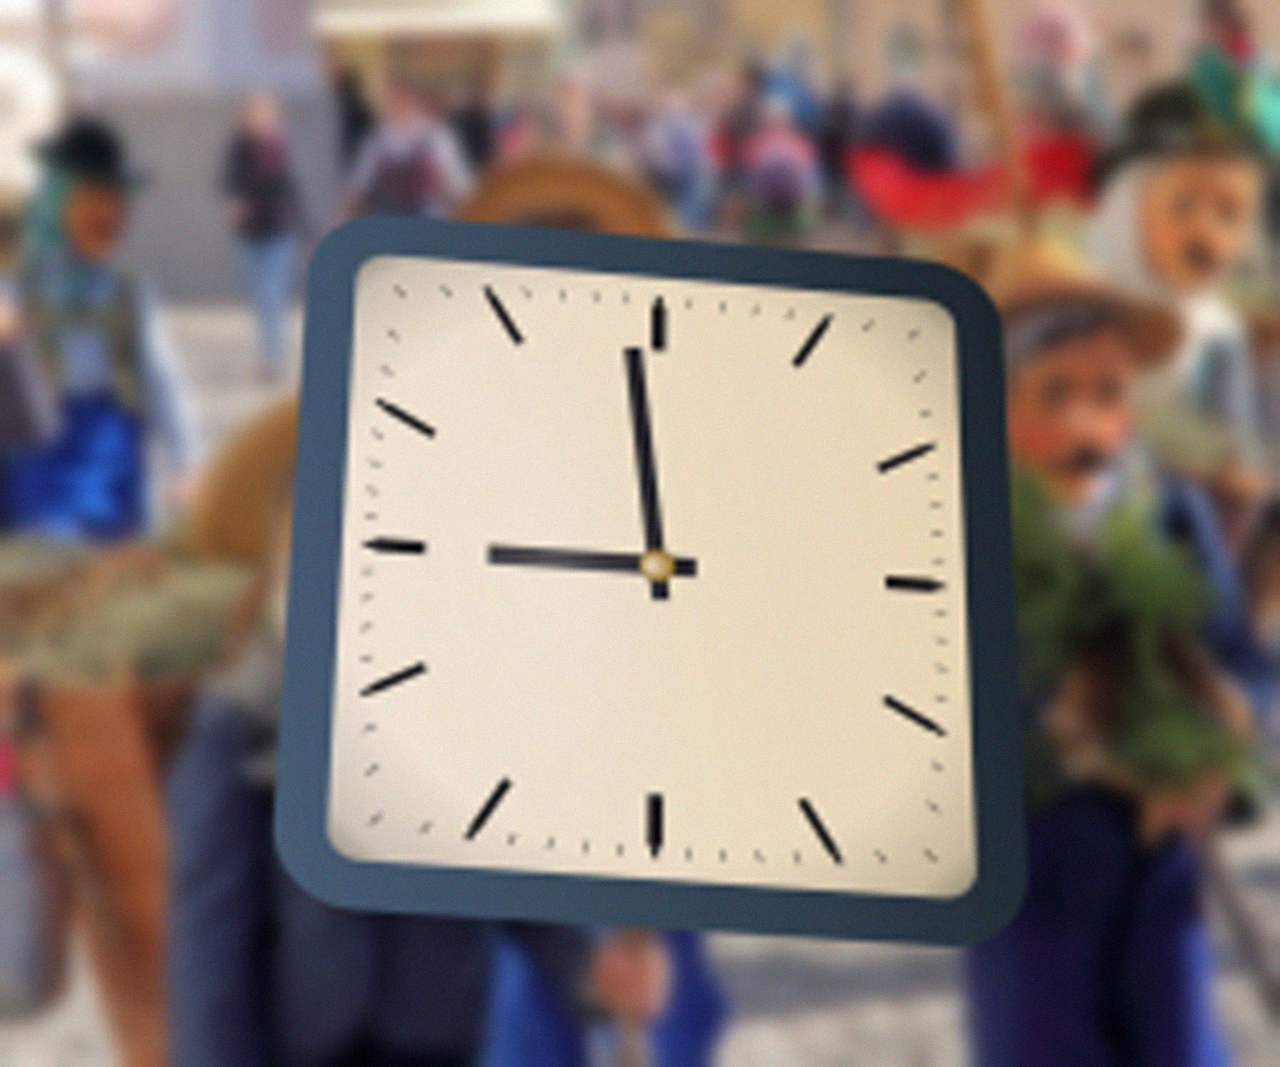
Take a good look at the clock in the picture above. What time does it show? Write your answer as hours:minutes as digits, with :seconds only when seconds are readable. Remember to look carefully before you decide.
8:59
